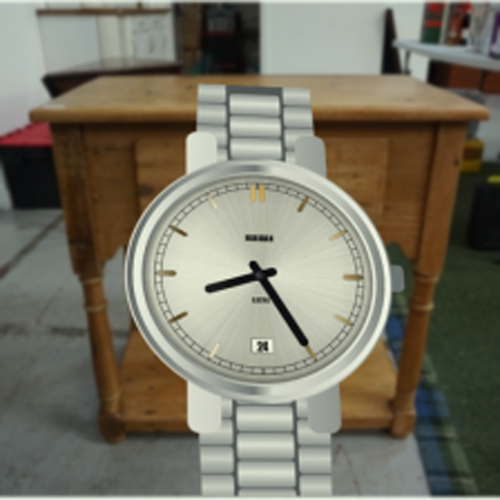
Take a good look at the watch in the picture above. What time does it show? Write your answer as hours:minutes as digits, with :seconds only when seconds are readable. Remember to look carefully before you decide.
8:25
